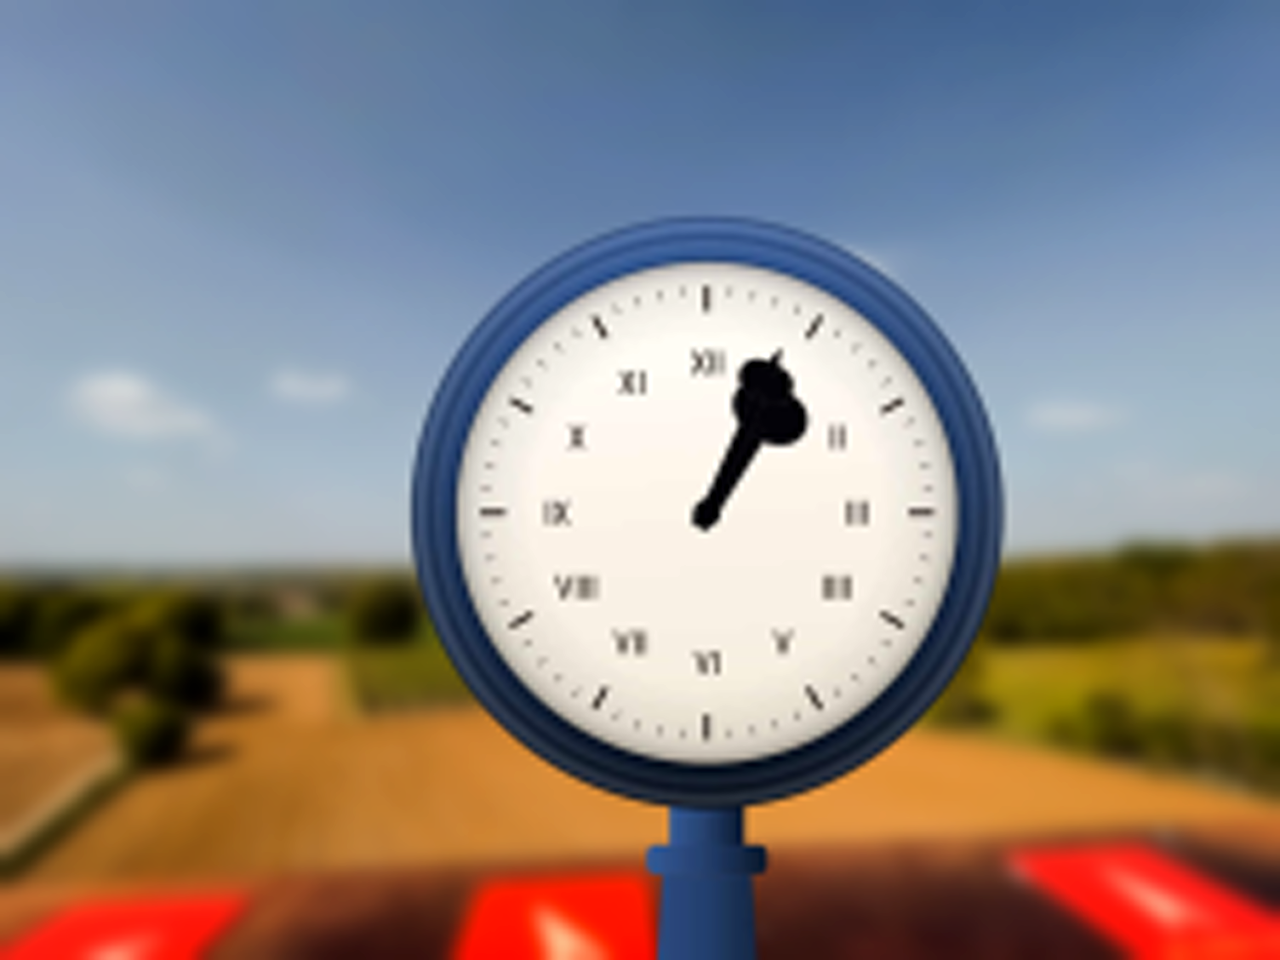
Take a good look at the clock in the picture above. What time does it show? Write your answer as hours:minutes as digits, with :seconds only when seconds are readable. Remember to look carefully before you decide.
1:04
